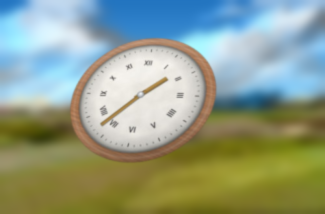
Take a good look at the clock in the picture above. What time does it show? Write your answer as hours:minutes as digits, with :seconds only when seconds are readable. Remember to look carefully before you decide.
1:37
